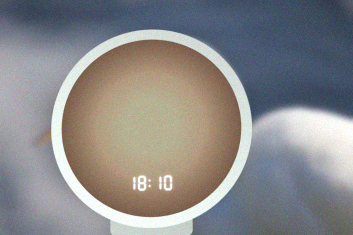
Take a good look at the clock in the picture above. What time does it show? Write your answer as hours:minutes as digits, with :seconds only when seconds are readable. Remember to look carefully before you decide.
18:10
